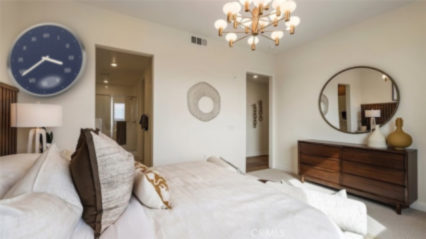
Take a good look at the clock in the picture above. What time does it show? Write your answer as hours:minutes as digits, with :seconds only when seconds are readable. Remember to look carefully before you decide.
3:39
